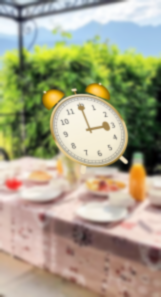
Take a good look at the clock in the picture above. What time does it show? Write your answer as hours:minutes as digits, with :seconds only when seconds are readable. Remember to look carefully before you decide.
3:00
